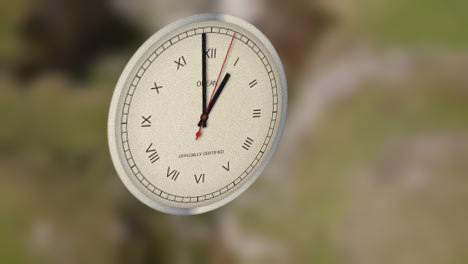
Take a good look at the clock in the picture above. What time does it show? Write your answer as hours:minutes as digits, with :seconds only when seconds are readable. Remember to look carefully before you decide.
12:59:03
